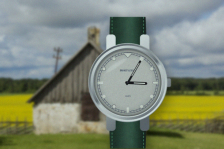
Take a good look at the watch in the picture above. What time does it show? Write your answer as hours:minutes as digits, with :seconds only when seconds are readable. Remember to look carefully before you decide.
3:05
